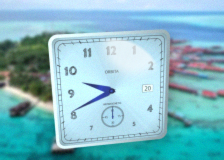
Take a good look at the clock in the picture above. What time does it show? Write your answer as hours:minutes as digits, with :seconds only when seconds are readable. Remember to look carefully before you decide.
9:41
